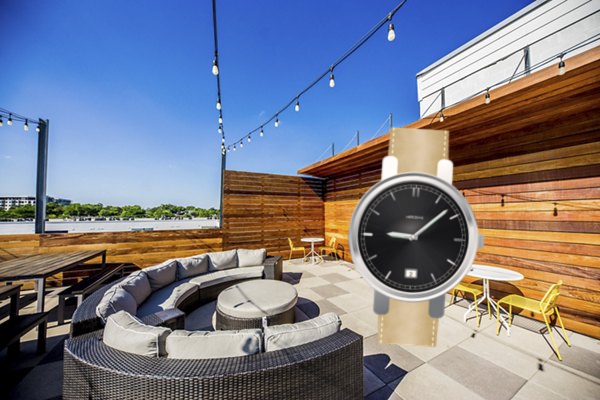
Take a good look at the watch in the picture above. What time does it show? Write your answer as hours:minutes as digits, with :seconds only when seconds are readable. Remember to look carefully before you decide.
9:08
